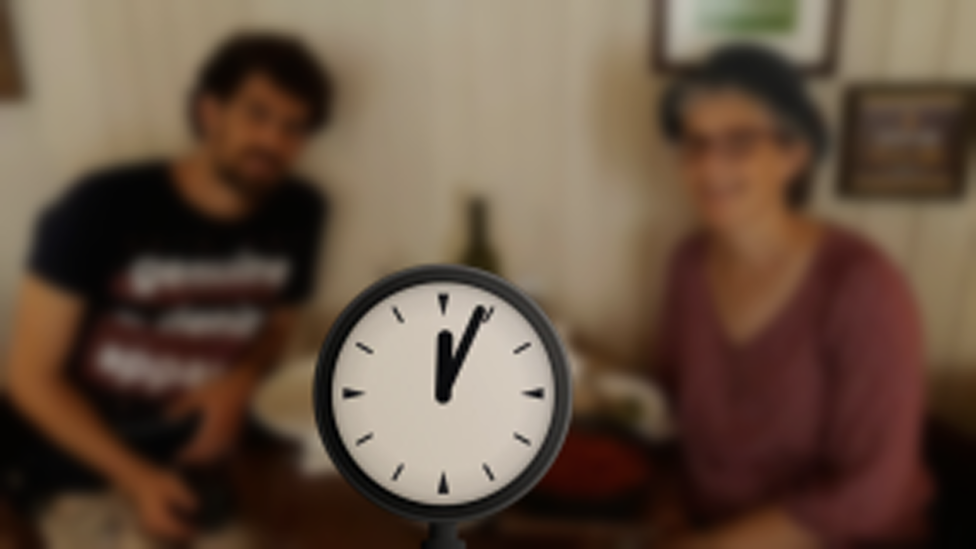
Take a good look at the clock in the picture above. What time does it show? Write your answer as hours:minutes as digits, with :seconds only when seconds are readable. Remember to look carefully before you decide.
12:04
